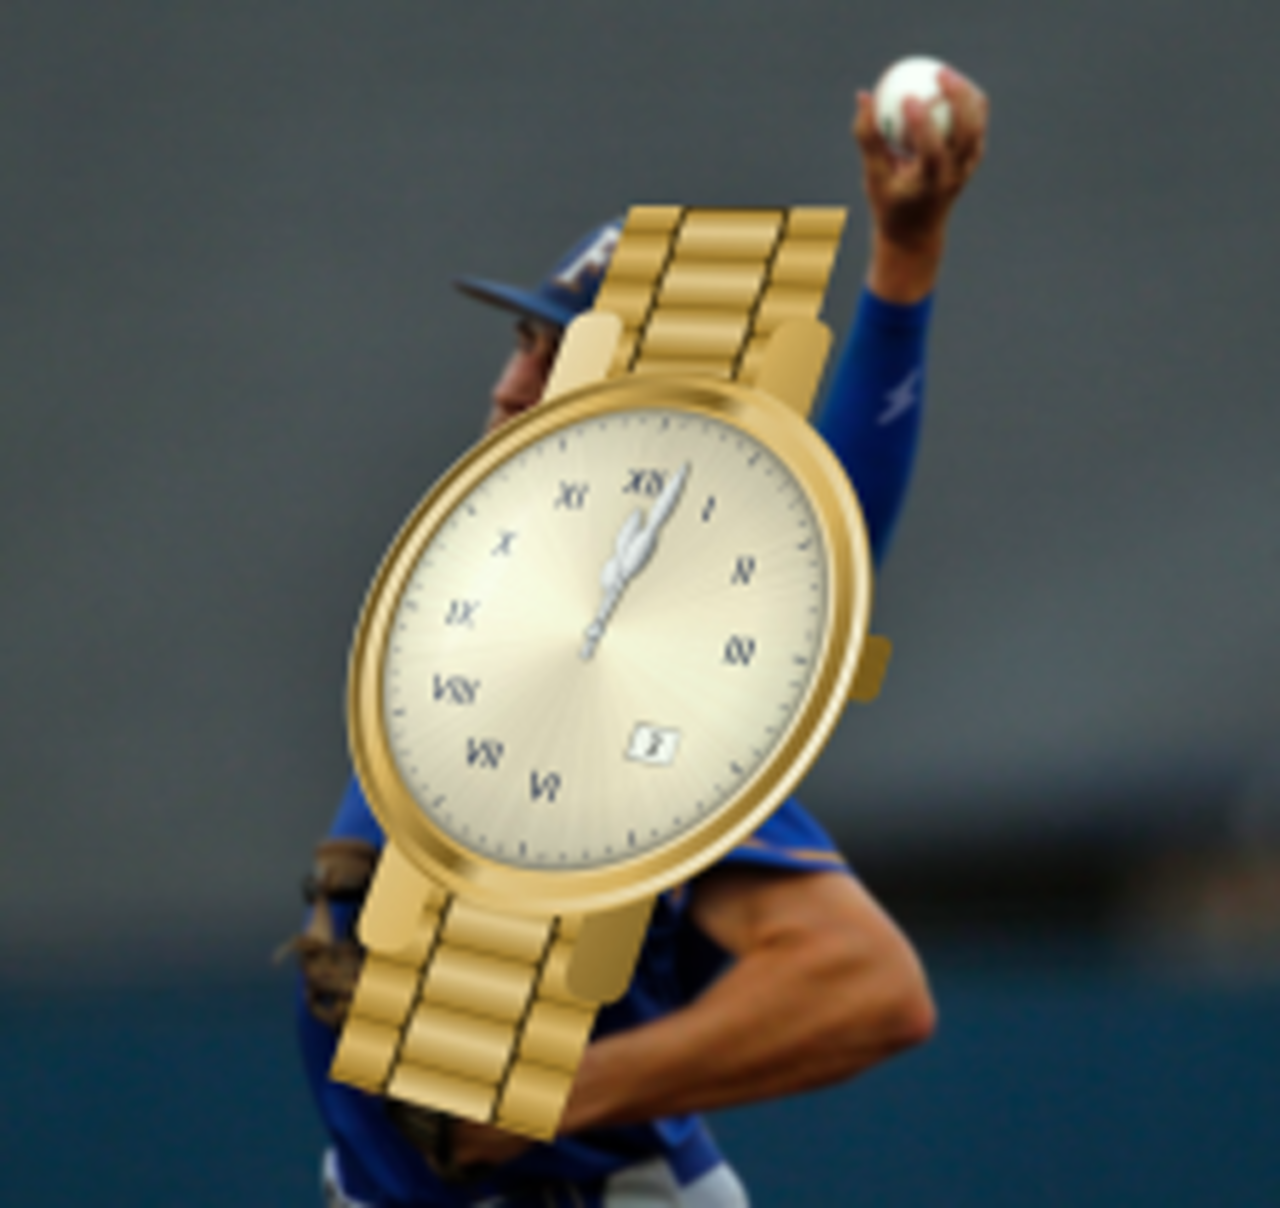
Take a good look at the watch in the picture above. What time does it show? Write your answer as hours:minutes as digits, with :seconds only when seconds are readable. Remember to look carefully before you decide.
12:02
